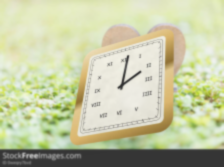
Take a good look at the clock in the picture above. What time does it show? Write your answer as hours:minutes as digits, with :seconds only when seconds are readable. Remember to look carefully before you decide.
2:01
